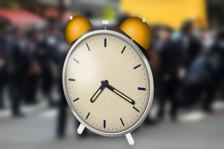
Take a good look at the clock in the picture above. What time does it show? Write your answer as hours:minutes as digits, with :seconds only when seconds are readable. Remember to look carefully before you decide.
7:19
